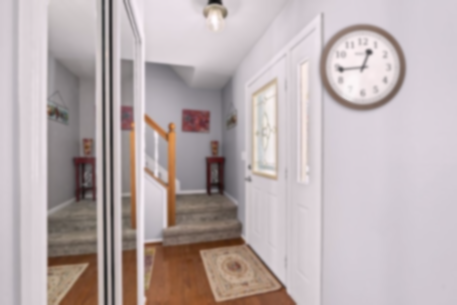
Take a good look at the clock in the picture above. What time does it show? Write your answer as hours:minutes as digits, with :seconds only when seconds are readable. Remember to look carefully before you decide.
12:44
